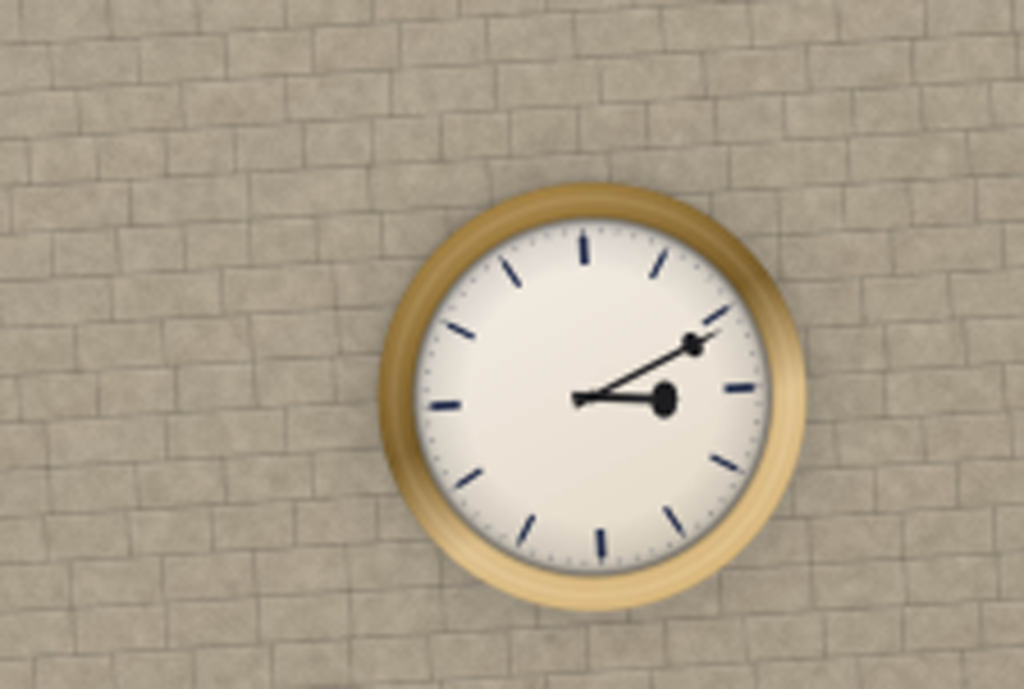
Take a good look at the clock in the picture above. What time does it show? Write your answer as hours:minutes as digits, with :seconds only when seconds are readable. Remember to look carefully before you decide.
3:11
